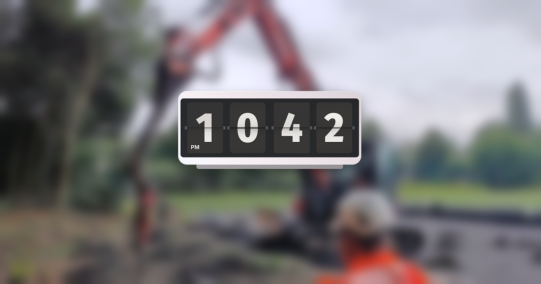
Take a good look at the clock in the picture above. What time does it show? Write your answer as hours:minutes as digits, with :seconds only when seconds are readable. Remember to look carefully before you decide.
10:42
